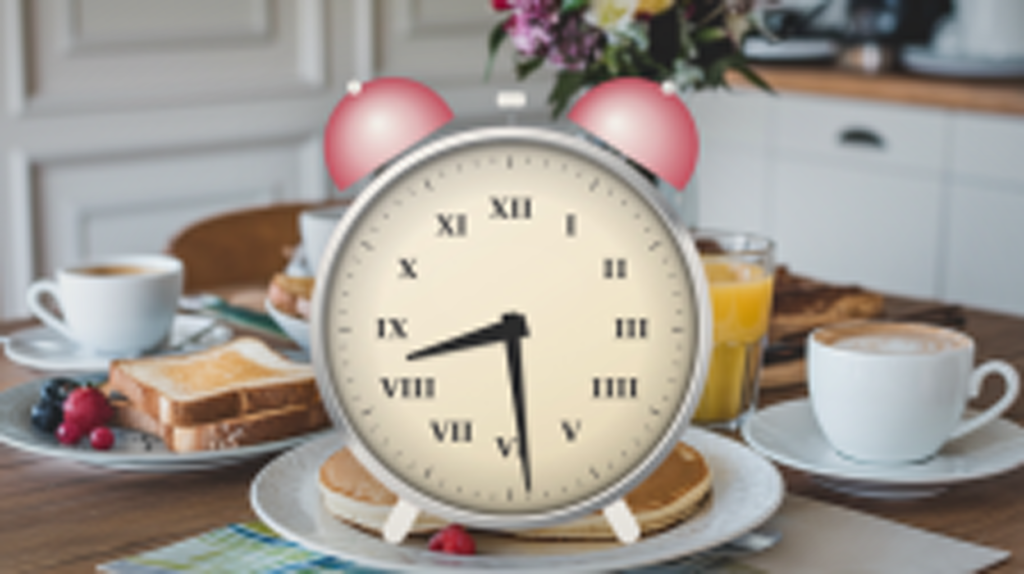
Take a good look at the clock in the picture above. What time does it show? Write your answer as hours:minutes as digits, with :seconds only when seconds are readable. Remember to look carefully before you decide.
8:29
